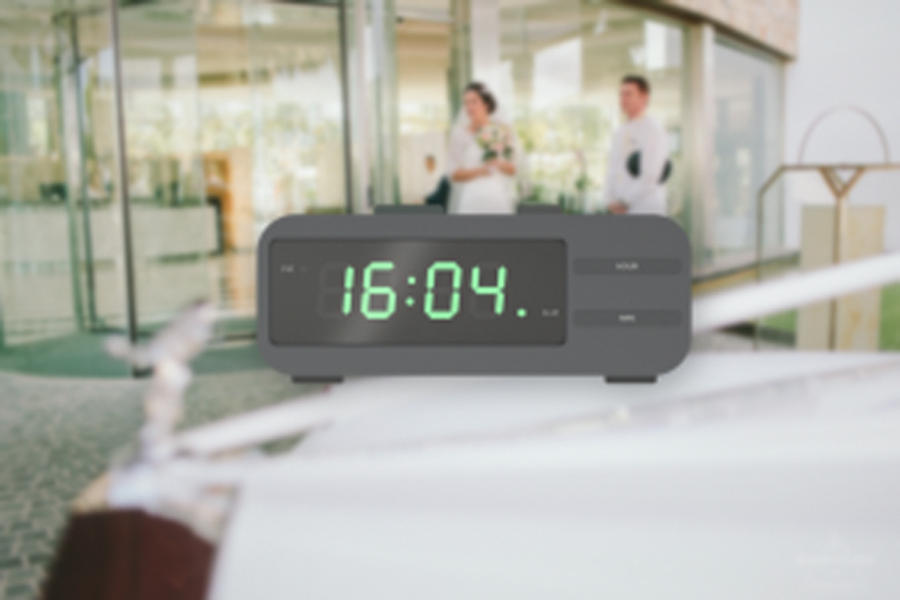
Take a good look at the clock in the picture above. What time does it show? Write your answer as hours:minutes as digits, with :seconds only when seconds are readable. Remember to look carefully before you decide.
16:04
